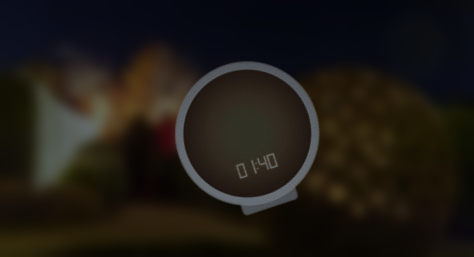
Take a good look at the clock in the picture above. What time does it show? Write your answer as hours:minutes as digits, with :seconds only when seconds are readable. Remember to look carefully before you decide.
1:40
